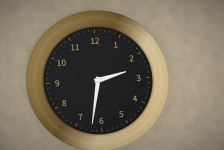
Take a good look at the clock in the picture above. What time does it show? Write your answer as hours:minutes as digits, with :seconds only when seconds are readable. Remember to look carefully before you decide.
2:32
